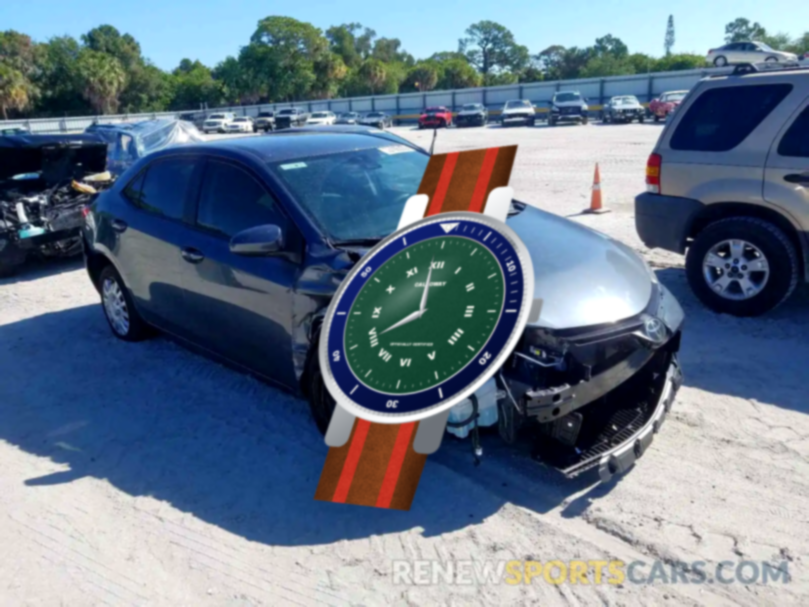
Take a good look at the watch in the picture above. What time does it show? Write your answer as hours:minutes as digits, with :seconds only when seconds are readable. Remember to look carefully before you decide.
7:59
